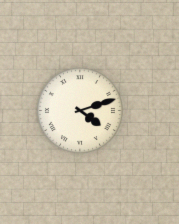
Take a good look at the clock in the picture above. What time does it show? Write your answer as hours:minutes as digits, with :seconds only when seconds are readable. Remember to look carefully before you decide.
4:12
